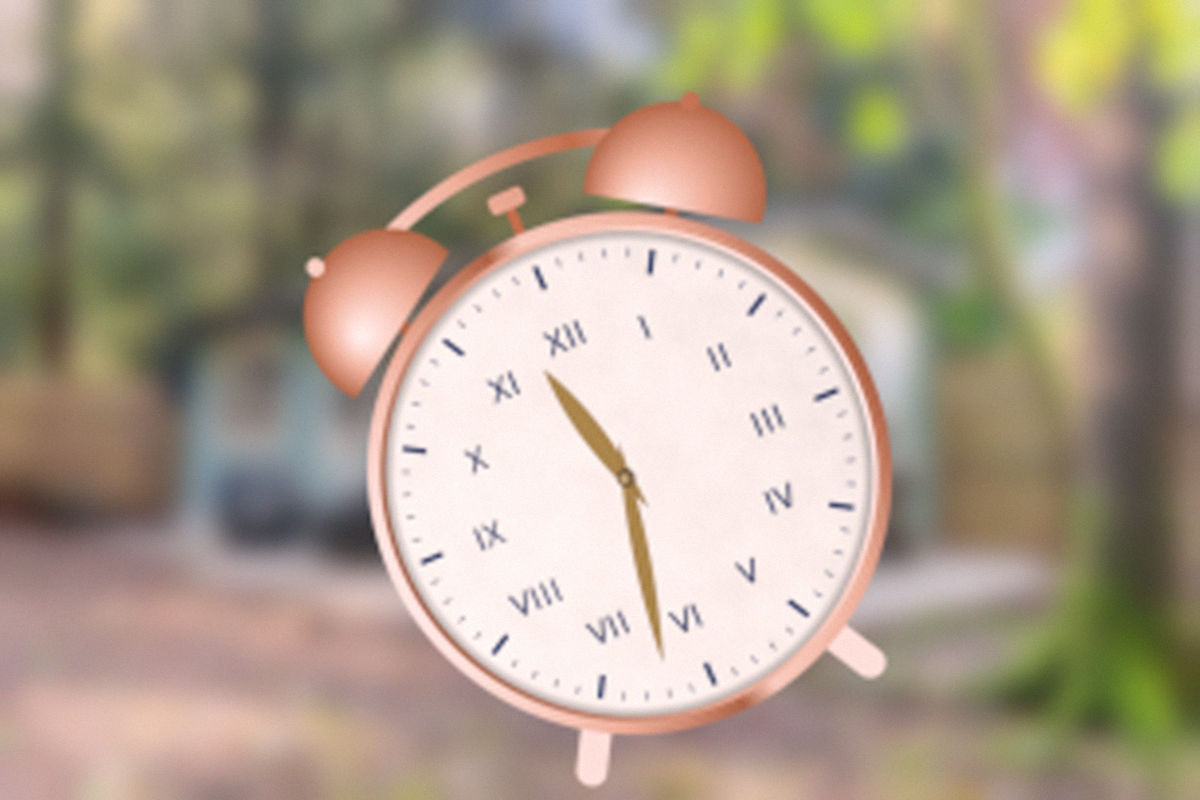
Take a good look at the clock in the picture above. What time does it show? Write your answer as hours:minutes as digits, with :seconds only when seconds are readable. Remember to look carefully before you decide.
11:32
